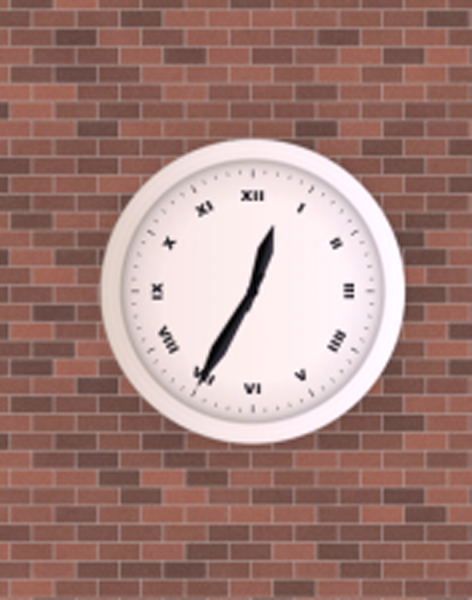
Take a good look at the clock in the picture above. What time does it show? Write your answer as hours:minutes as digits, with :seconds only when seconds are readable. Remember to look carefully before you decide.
12:35
